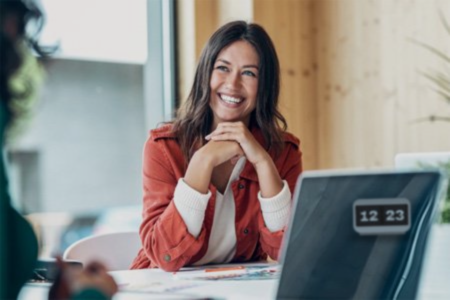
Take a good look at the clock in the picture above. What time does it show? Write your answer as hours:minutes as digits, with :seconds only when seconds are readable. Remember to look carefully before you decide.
12:23
